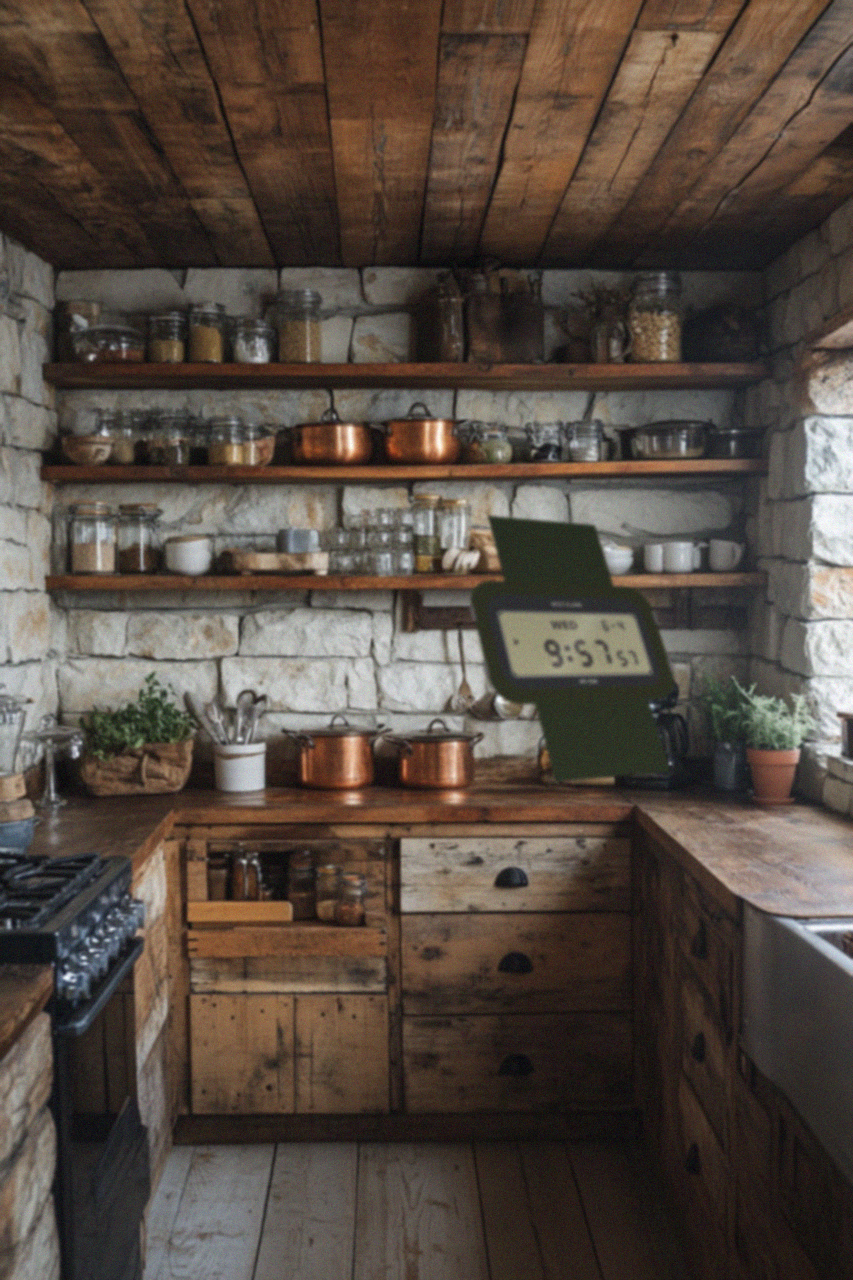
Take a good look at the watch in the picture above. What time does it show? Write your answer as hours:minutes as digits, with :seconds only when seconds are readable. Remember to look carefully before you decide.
9:57:57
